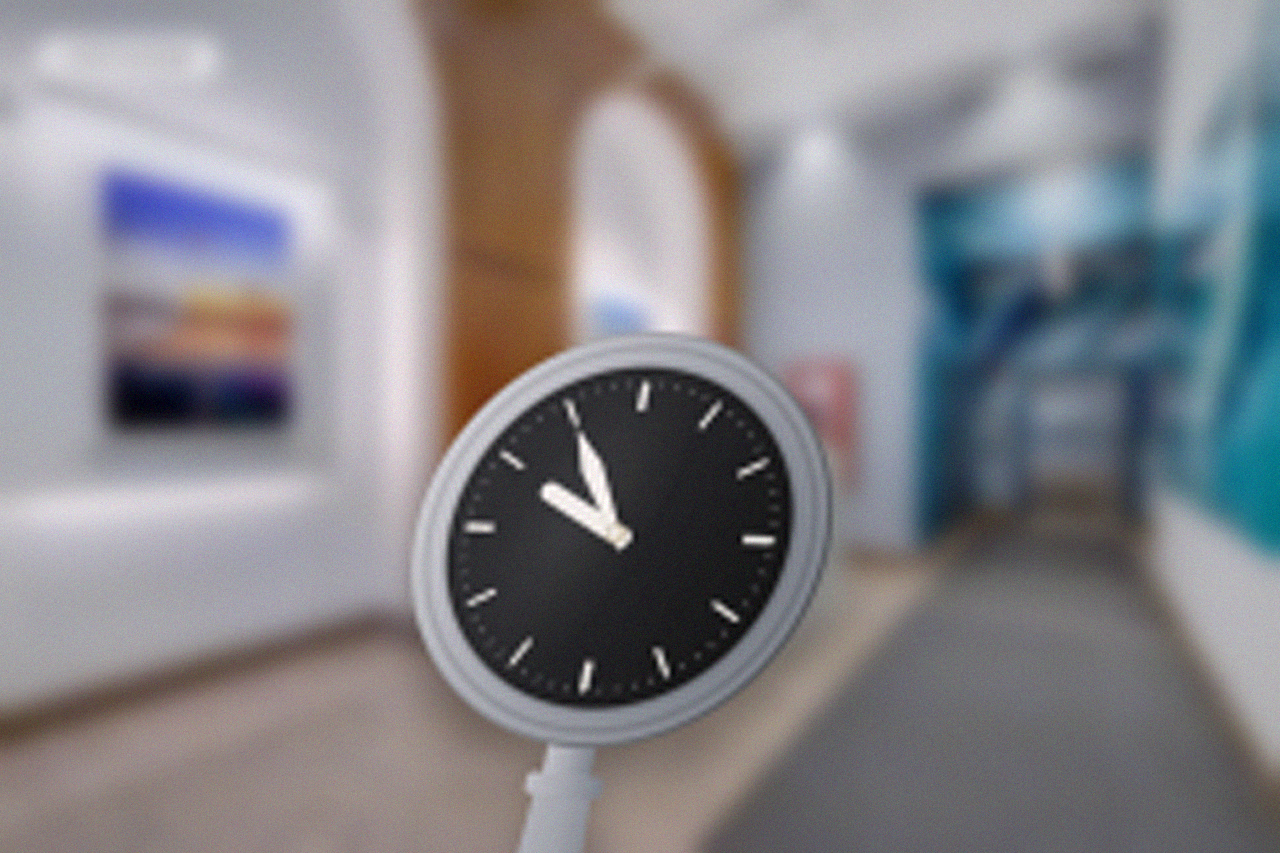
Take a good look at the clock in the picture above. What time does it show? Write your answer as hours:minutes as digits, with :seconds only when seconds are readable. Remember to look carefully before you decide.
9:55
